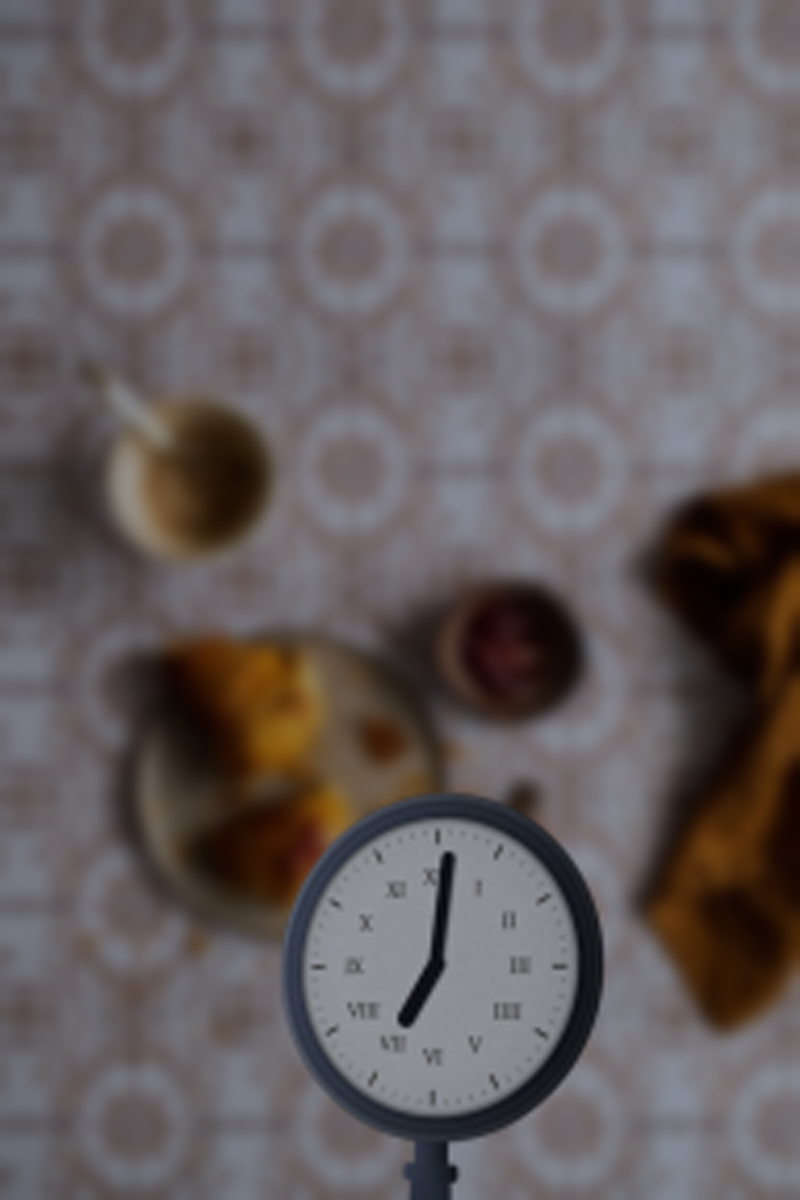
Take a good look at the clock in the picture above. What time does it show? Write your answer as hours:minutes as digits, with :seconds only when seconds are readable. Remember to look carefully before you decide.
7:01
